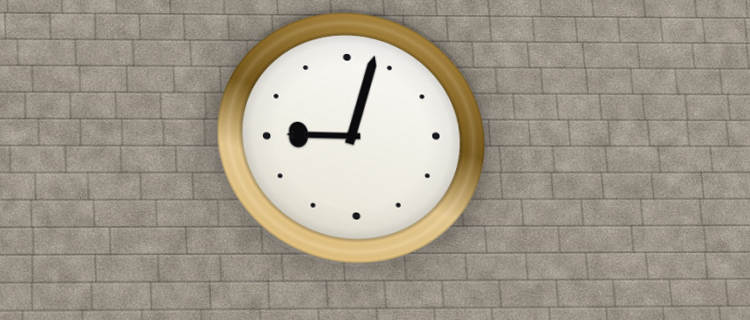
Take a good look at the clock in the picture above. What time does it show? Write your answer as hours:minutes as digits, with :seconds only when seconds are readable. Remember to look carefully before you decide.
9:03
